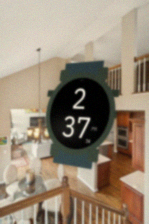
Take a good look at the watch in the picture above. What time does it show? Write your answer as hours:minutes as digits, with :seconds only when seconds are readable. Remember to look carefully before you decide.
2:37
